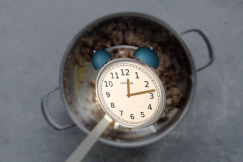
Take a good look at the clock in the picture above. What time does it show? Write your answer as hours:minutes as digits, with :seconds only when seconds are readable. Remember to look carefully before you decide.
12:13
